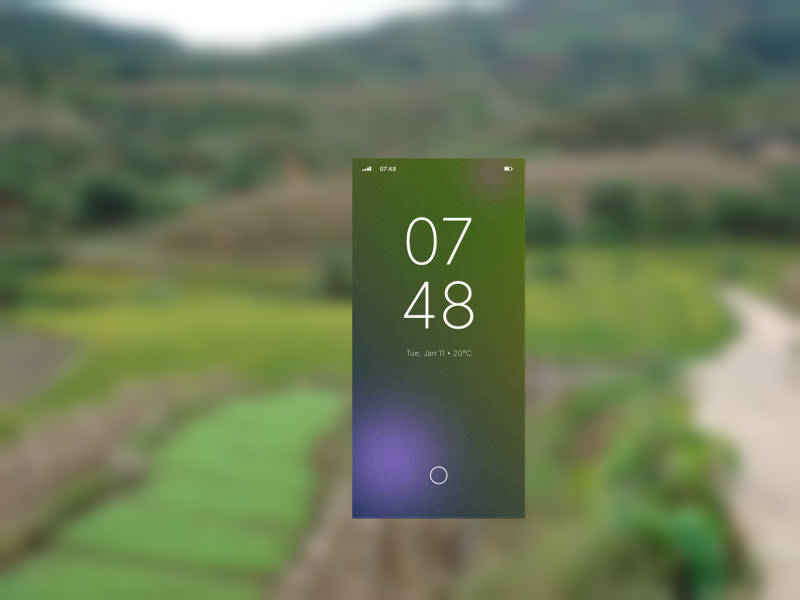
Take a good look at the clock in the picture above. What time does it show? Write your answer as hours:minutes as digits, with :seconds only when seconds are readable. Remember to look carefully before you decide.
7:48
